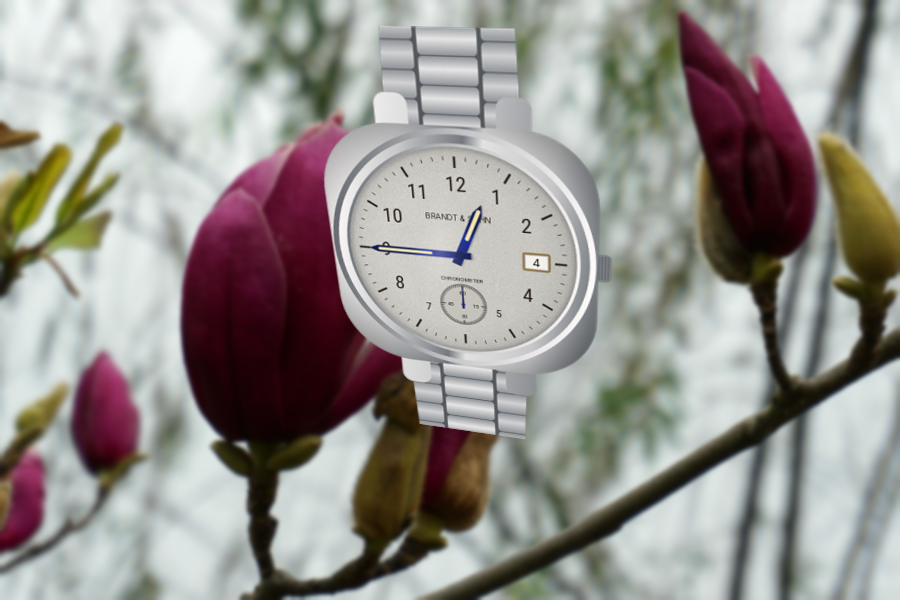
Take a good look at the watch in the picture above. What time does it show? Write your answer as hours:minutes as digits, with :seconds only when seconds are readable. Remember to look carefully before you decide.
12:45
